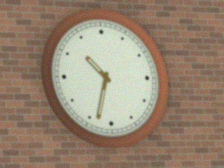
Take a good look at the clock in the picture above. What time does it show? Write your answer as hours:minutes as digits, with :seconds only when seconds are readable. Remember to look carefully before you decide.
10:33
